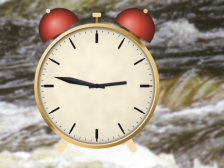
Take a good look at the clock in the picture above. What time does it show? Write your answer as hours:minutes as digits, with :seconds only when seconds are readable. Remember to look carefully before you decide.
2:47
